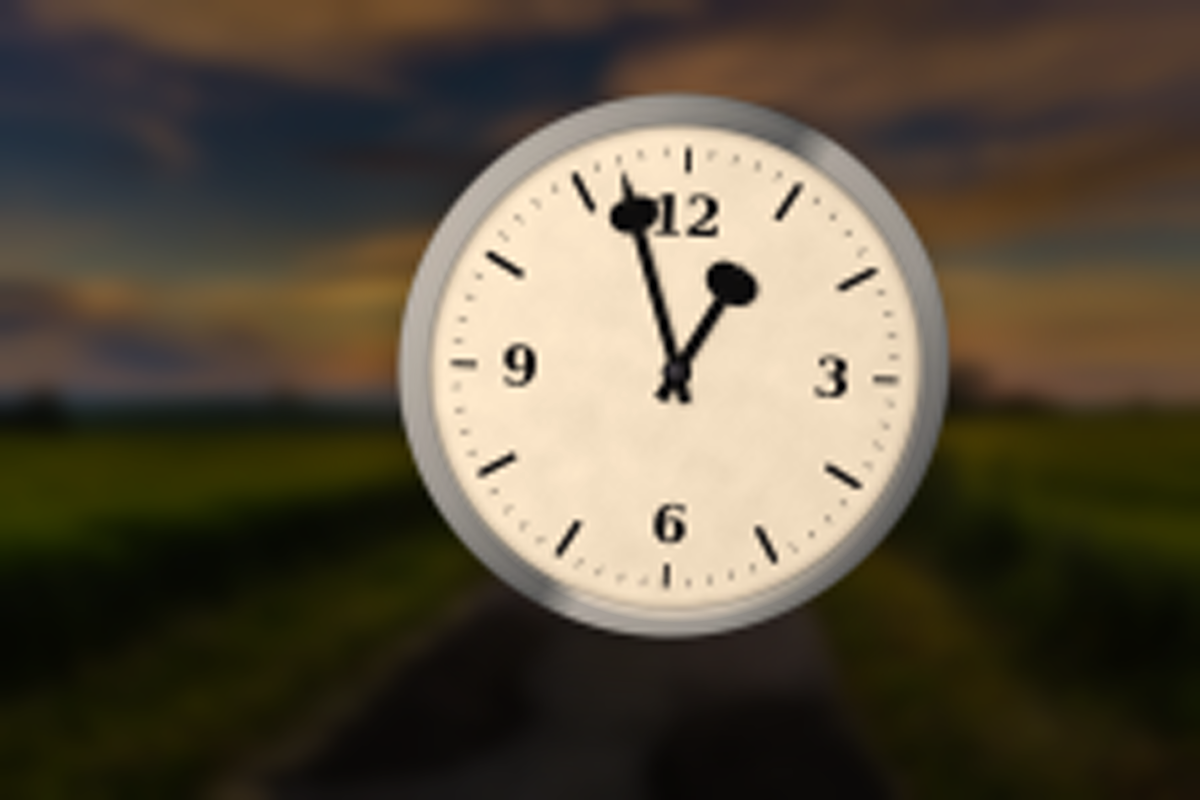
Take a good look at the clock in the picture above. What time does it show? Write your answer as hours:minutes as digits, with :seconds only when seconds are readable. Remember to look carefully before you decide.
12:57
